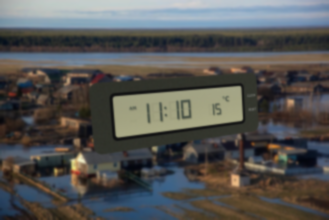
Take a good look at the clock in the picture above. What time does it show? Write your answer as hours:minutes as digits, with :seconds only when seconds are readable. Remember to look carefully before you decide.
11:10
